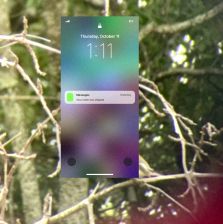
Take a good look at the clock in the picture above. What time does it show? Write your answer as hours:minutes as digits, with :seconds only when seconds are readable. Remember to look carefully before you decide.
1:11
